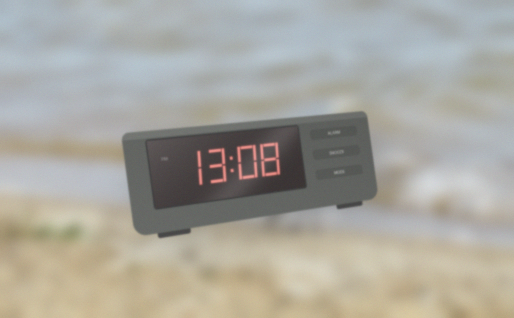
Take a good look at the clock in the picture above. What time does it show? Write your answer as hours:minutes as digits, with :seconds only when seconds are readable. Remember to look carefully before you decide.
13:08
